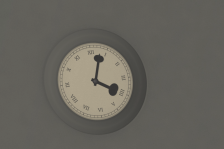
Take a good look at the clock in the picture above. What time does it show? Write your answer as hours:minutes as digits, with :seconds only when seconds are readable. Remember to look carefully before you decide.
4:03
